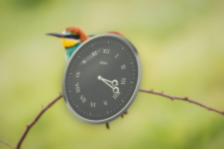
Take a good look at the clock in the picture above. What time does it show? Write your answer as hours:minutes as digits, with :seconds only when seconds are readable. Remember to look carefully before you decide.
3:19
